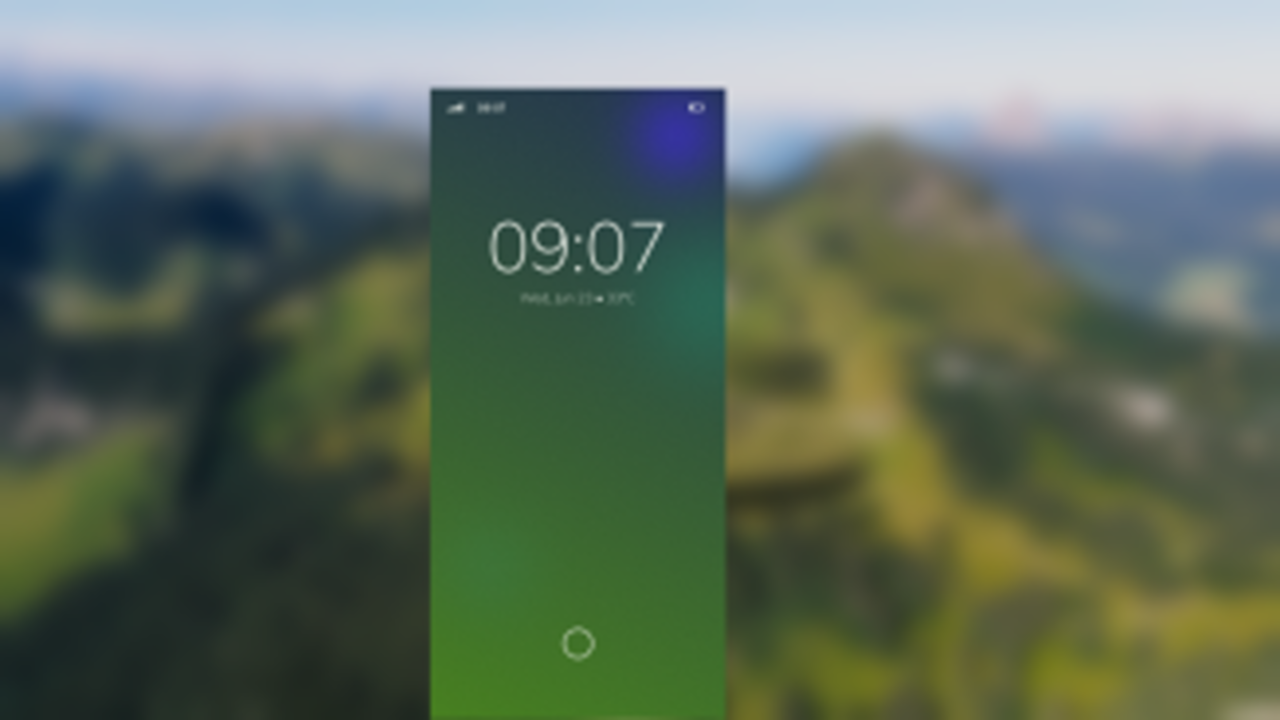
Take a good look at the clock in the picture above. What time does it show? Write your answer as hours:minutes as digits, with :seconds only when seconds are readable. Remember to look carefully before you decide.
9:07
